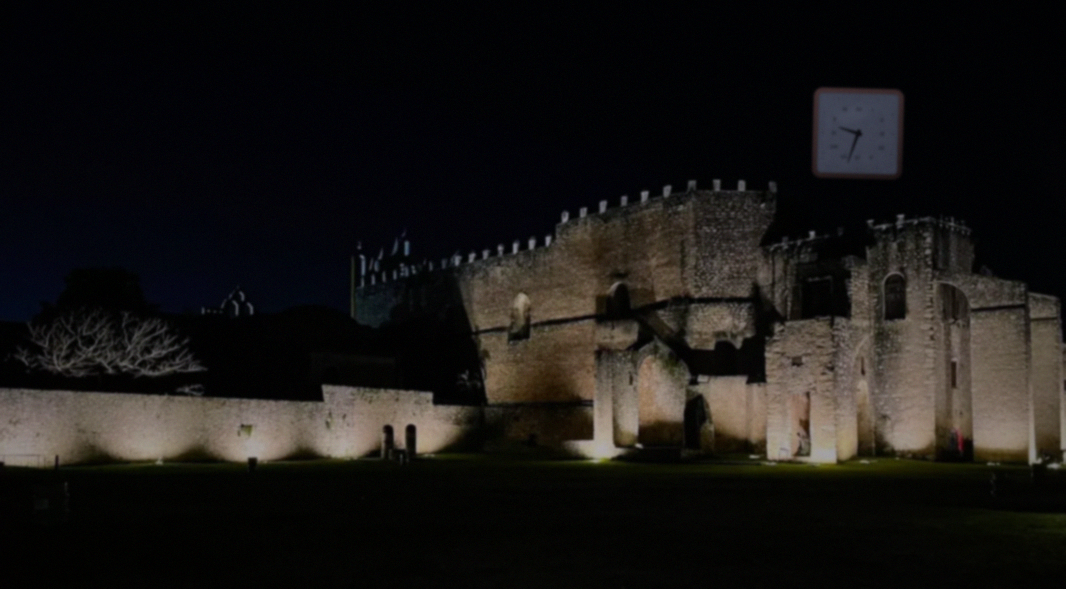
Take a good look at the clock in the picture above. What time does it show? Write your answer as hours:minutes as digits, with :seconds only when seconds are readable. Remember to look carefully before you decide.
9:33
